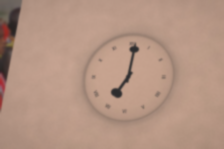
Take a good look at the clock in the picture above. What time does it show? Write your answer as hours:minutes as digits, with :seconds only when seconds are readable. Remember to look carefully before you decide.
7:01
